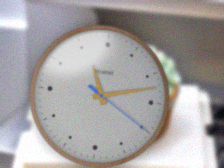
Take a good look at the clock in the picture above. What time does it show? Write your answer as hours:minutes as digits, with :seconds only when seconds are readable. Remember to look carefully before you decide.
11:12:20
